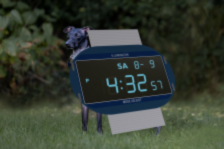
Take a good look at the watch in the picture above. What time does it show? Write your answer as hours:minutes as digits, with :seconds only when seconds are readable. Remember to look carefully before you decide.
4:32
